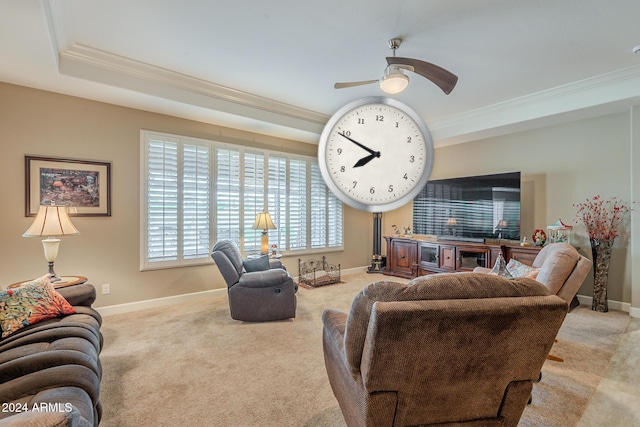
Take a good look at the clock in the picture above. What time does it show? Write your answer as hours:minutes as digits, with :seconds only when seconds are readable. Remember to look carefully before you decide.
7:49
